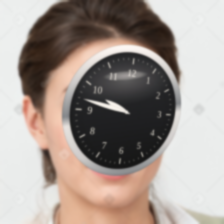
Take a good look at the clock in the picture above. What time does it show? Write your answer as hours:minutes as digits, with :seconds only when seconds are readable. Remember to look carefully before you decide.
9:47
